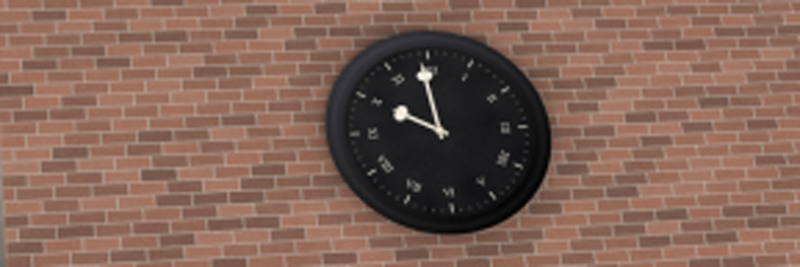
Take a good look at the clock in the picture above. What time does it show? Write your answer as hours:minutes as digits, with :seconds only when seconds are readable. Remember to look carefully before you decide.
9:59
